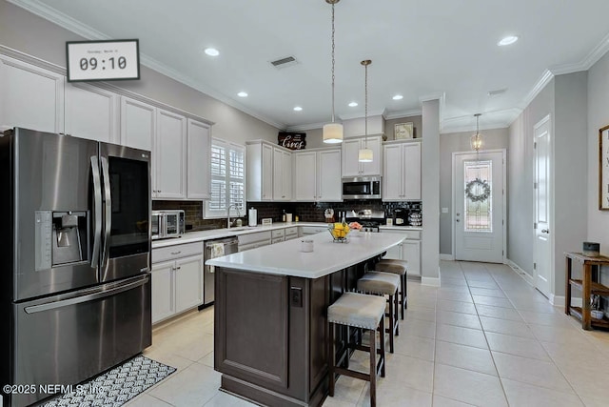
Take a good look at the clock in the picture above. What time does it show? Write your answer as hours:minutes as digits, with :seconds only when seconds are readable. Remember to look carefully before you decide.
9:10
